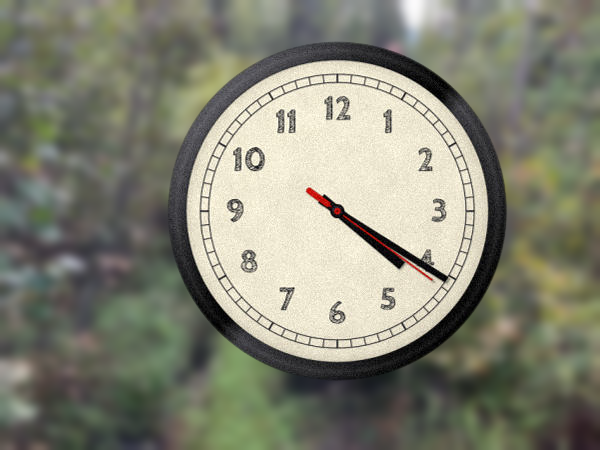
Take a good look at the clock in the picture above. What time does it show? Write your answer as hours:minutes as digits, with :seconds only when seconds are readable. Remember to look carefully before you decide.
4:20:21
